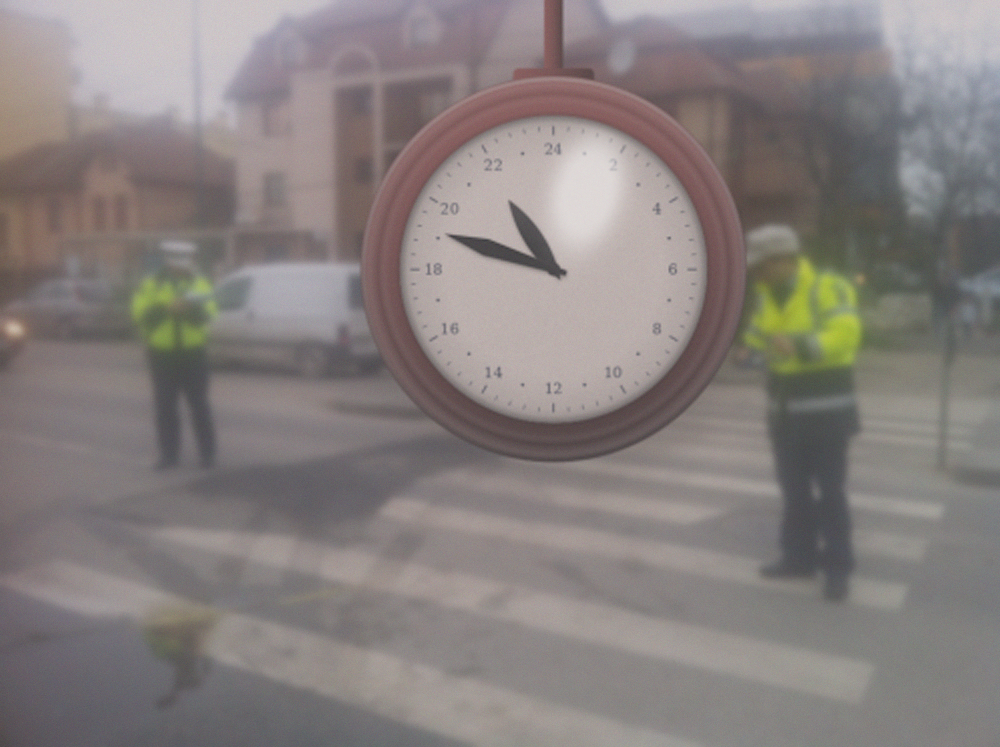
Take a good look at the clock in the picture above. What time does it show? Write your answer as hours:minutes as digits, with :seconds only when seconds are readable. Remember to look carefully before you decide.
21:48
